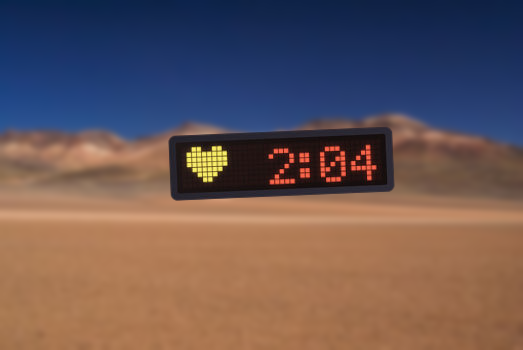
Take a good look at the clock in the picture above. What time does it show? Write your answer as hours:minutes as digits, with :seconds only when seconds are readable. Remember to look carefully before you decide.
2:04
